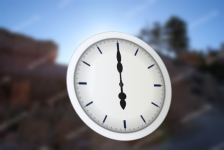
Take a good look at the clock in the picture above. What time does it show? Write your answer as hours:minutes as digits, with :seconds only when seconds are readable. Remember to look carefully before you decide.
6:00
